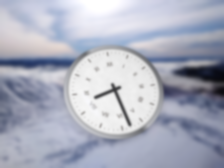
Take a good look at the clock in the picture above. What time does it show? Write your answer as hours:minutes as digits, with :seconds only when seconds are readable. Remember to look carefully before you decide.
8:28
